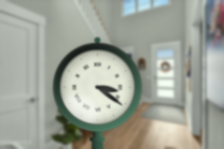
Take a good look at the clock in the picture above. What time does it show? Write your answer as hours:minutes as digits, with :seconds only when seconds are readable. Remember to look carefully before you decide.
3:21
